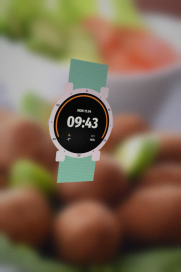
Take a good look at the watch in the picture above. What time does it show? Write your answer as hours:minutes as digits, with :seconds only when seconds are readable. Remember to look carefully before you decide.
9:43
